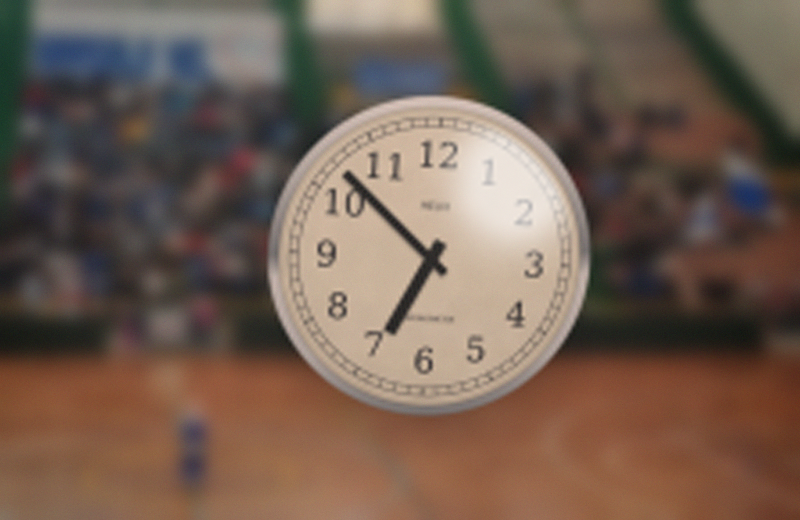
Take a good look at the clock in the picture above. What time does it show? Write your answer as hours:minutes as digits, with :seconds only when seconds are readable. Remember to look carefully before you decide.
6:52
